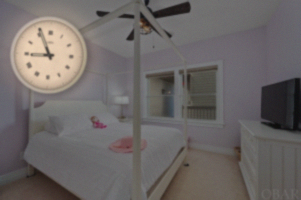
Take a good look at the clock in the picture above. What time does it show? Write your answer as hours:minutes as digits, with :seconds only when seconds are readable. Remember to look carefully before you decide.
8:56
